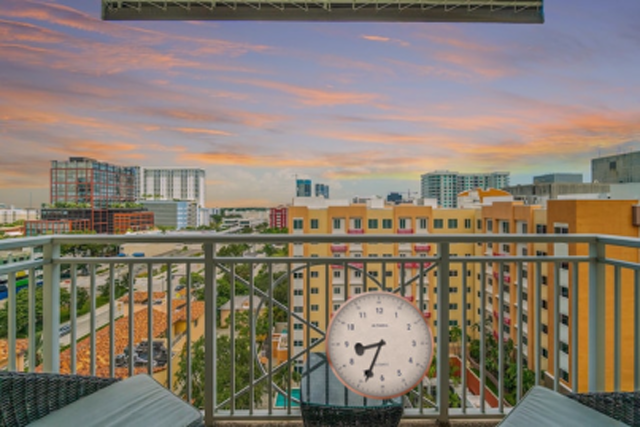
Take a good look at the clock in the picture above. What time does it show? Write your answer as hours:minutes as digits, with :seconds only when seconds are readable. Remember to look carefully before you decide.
8:34
